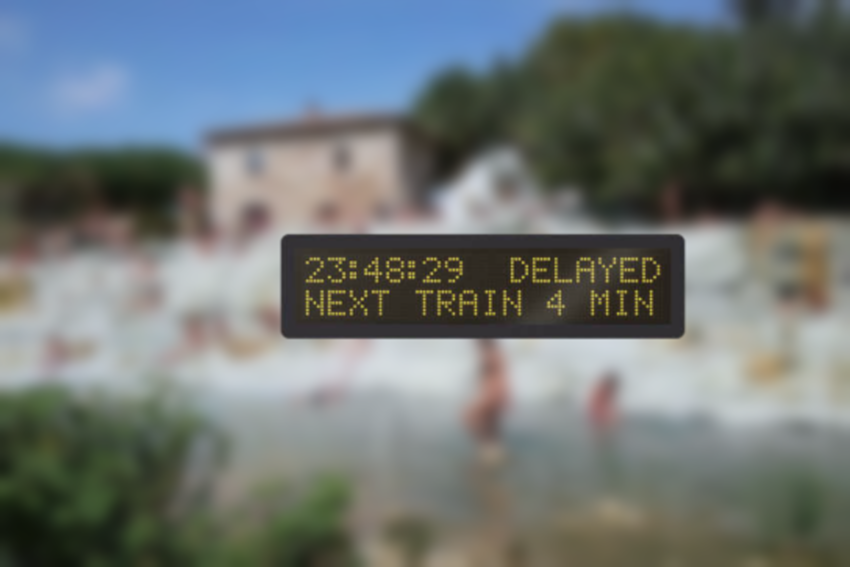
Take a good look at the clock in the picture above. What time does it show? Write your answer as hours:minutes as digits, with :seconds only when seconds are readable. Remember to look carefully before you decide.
23:48:29
